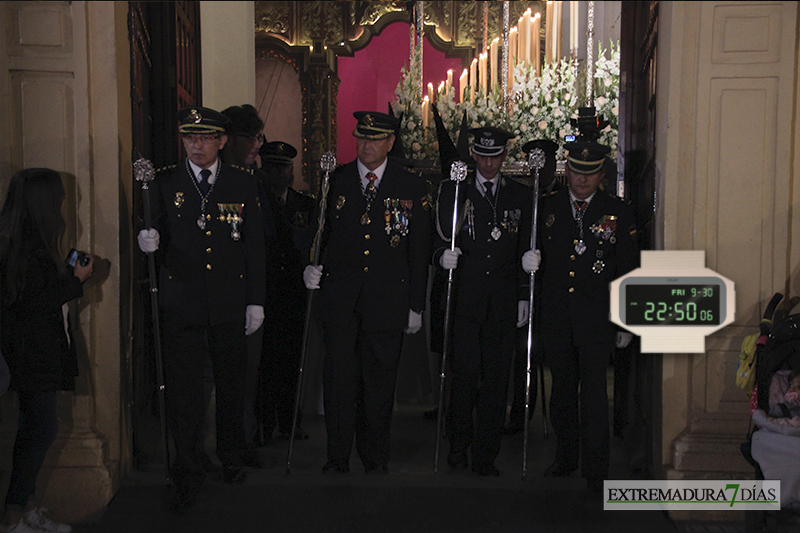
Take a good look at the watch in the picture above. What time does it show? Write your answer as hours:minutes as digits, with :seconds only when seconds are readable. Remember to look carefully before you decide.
22:50:06
